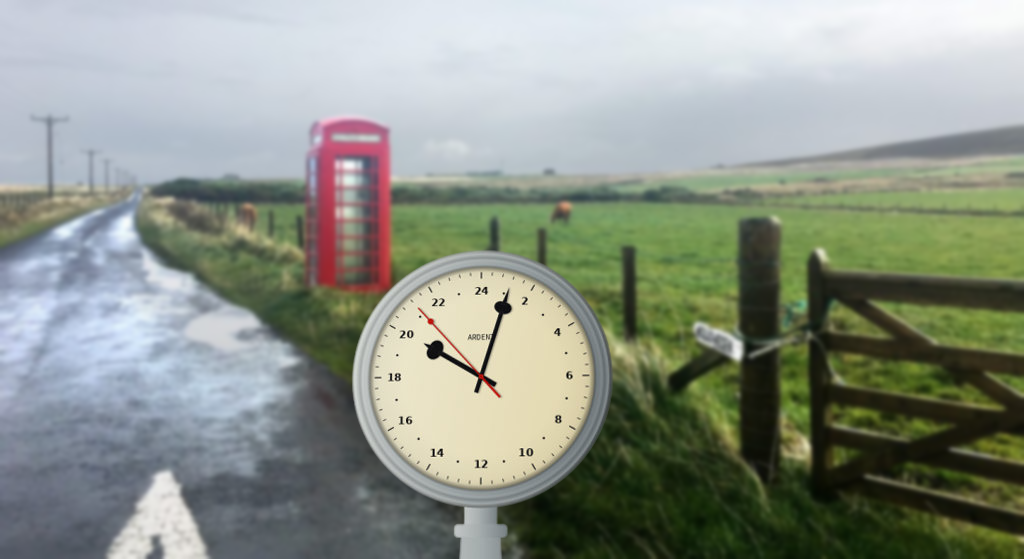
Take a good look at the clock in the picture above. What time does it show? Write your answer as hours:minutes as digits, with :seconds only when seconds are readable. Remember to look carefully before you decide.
20:02:53
